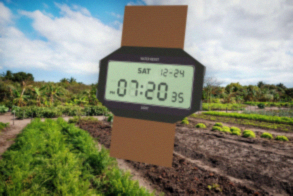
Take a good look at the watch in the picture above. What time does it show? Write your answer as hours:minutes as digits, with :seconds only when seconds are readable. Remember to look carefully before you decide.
7:20
